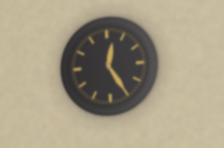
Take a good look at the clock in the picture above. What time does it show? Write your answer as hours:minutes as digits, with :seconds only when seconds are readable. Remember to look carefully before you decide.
12:25
